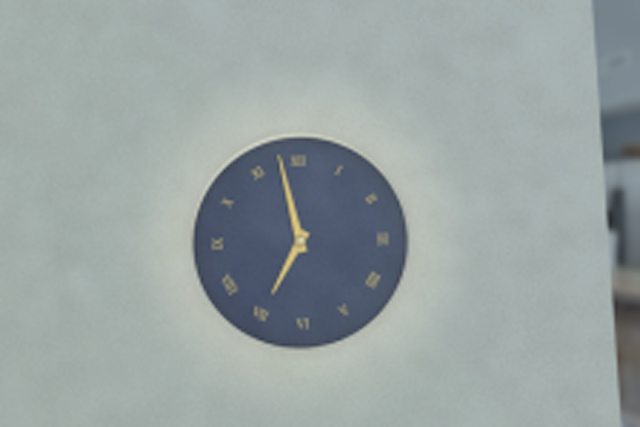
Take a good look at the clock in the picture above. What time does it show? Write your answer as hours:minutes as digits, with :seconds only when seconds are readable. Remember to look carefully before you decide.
6:58
